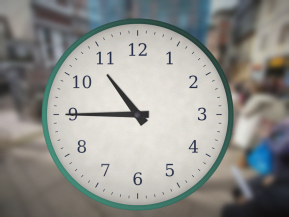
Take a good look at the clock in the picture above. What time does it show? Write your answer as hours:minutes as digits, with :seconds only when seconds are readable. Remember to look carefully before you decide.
10:45
